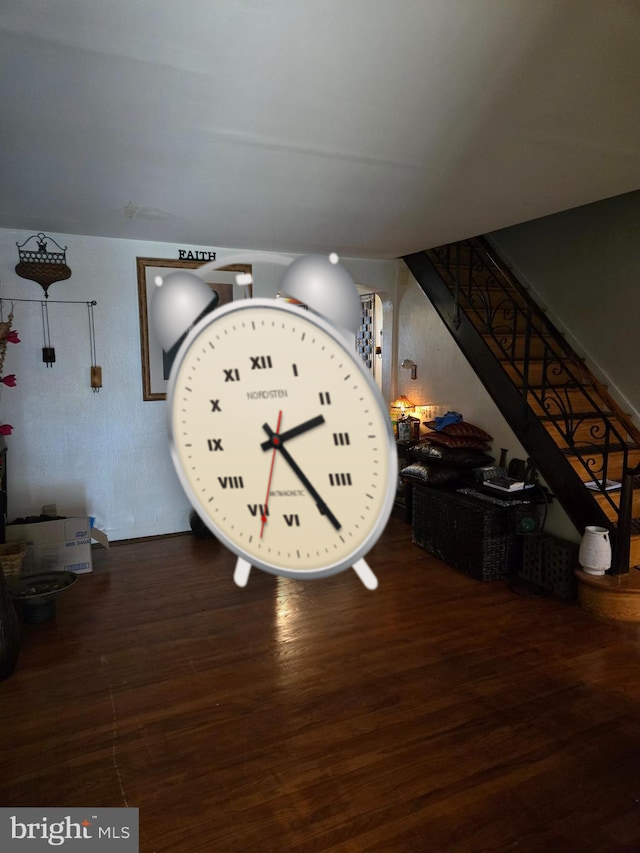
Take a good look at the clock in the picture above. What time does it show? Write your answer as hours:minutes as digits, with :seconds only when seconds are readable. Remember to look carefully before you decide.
2:24:34
